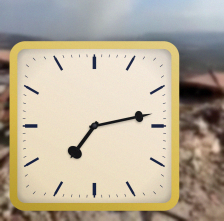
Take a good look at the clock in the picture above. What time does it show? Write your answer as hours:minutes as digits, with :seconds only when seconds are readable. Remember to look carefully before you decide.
7:13
